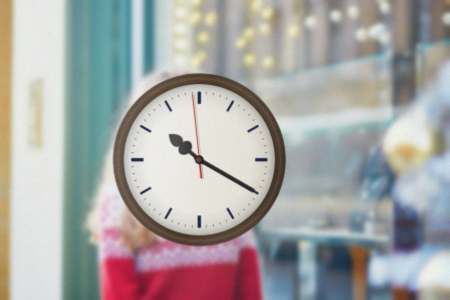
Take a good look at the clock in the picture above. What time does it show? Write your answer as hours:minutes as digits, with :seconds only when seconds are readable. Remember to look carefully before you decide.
10:19:59
